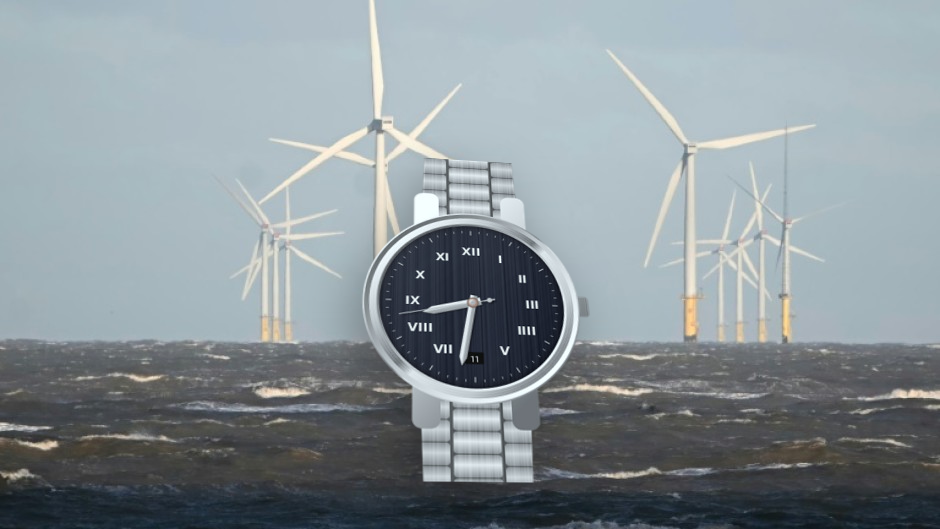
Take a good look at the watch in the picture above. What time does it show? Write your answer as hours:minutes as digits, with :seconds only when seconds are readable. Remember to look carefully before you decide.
8:31:43
